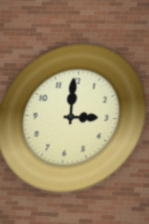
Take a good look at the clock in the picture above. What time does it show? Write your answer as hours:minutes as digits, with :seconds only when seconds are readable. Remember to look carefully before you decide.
2:59
